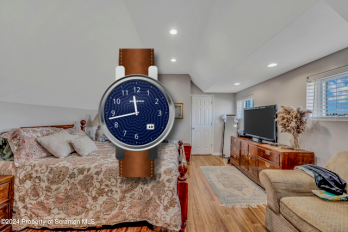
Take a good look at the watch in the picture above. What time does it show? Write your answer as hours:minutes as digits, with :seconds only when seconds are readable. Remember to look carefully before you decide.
11:43
